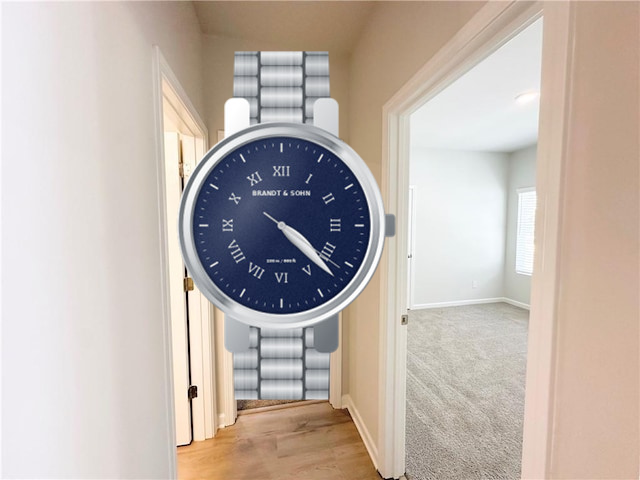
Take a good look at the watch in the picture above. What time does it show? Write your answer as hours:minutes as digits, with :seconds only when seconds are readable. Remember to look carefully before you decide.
4:22:21
